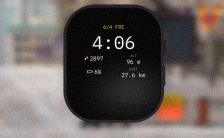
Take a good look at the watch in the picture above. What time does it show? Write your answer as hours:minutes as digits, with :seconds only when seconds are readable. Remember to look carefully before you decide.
4:06
